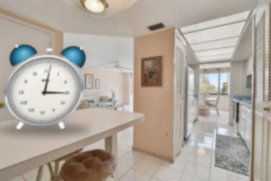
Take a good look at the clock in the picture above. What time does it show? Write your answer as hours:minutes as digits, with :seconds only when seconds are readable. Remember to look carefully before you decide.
3:01
